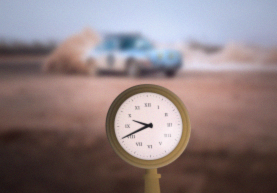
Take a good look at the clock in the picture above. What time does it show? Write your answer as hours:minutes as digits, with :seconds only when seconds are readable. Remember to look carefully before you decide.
9:41
